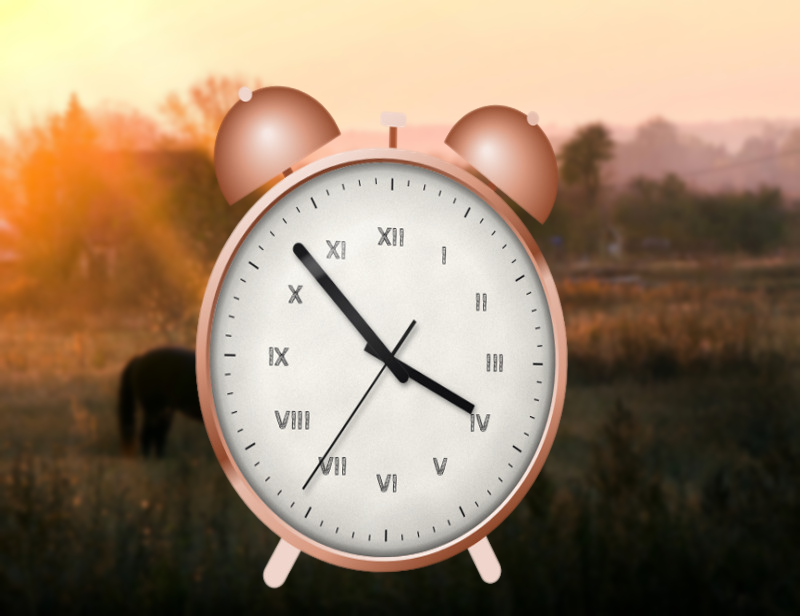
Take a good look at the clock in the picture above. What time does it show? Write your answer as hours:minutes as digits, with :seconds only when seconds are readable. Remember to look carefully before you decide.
3:52:36
